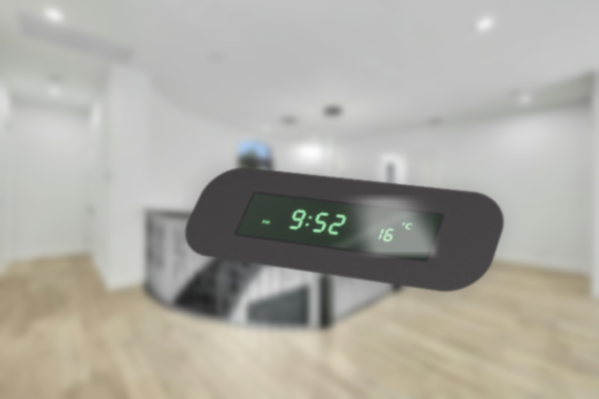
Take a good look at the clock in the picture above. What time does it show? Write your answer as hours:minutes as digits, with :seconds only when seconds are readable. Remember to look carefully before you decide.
9:52
